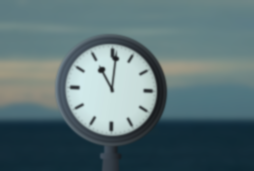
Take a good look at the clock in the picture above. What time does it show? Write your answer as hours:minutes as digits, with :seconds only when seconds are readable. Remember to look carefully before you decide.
11:01
